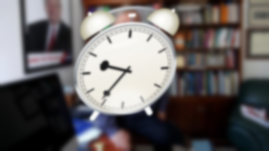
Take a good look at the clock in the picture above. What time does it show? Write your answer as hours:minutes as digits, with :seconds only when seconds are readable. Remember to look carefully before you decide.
9:36
